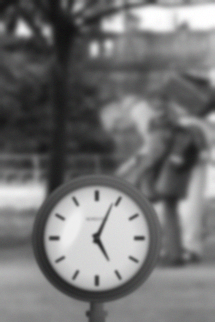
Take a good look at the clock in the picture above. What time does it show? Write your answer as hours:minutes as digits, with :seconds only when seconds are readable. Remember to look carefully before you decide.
5:04
